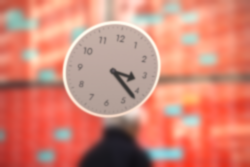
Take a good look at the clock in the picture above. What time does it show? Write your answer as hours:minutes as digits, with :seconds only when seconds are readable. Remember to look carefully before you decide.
3:22
